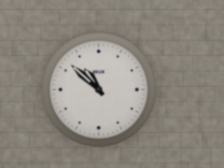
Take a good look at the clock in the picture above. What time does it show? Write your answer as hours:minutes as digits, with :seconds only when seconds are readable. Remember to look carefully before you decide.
10:52
